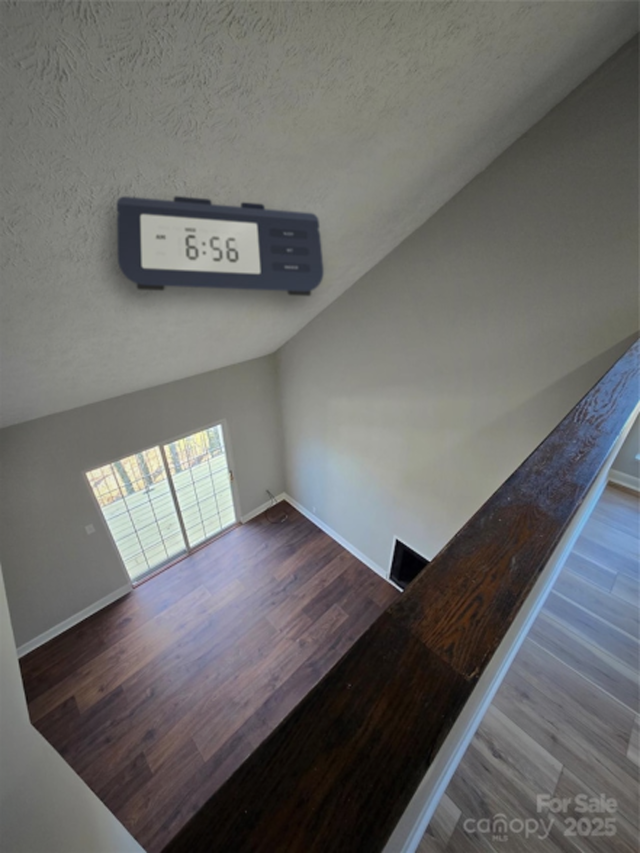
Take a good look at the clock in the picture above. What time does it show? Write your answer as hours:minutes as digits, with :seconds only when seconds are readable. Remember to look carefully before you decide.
6:56
